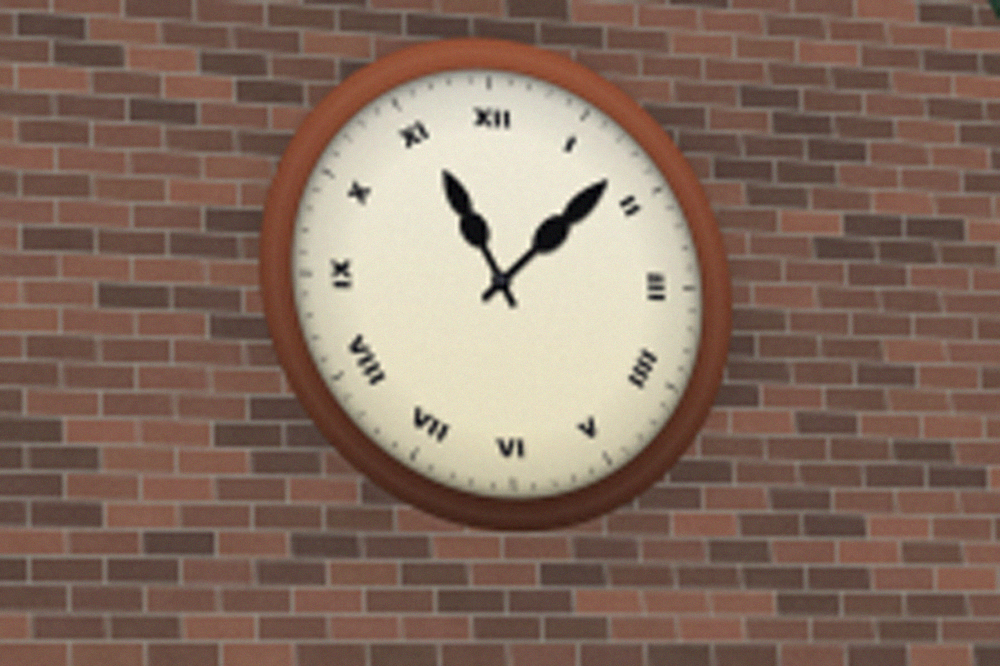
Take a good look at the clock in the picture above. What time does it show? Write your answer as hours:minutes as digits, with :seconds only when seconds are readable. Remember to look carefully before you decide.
11:08
